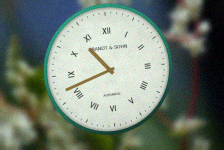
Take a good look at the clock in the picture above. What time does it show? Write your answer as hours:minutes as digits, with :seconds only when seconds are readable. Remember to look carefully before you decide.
10:42
